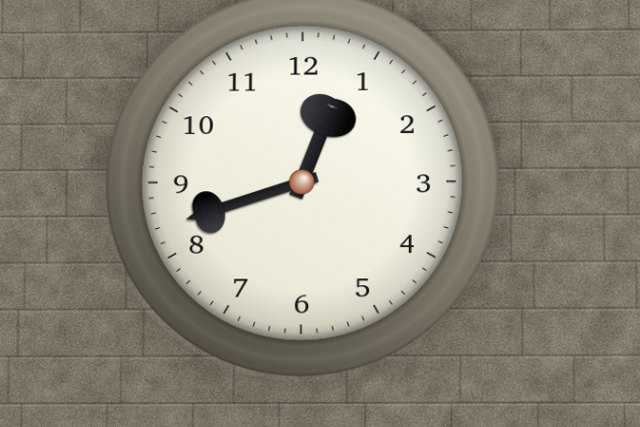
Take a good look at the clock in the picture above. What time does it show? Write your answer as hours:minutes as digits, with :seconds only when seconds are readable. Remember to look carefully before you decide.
12:42
